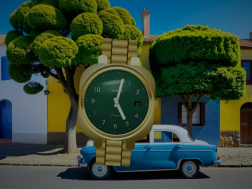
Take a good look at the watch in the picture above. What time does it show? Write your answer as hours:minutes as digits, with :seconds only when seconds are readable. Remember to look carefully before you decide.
5:02
